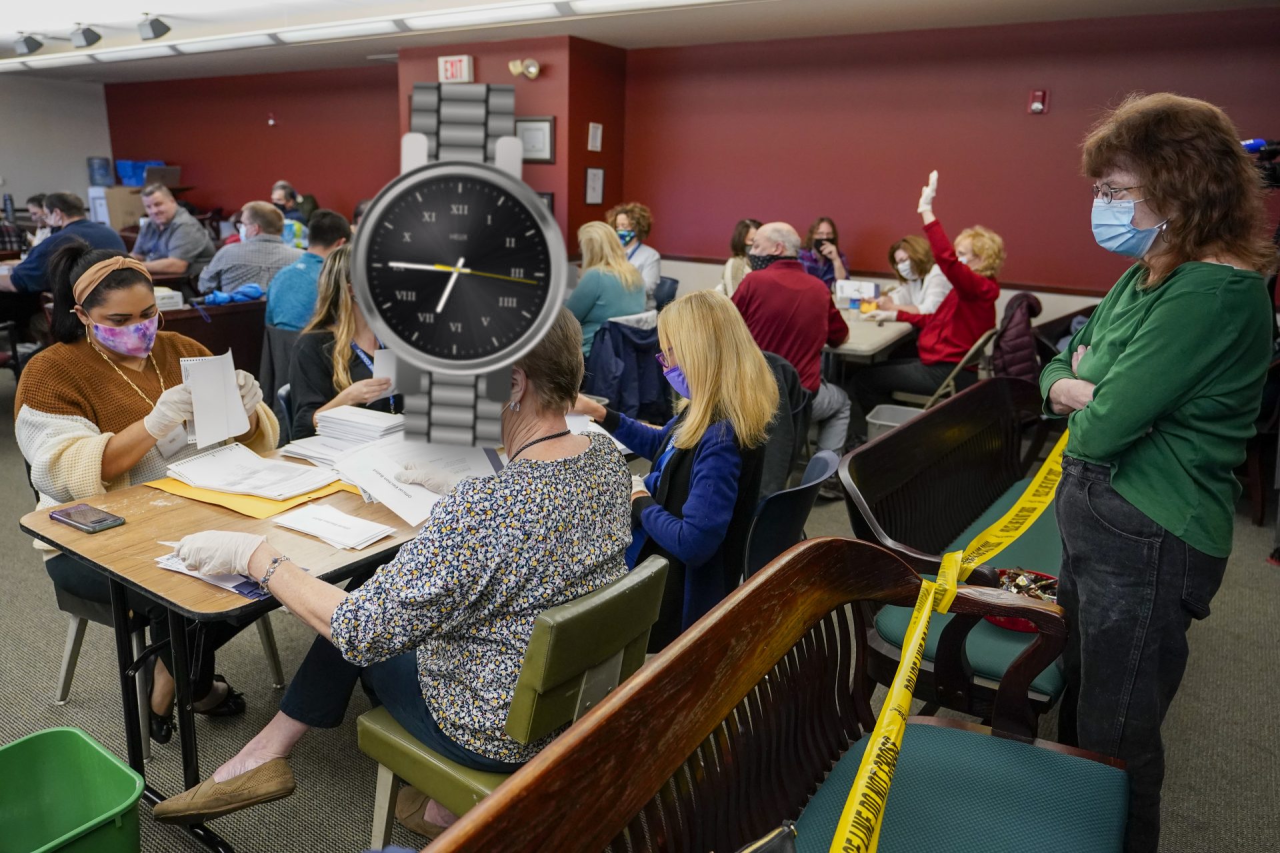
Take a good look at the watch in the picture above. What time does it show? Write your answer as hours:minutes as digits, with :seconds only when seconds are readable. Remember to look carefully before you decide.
6:45:16
